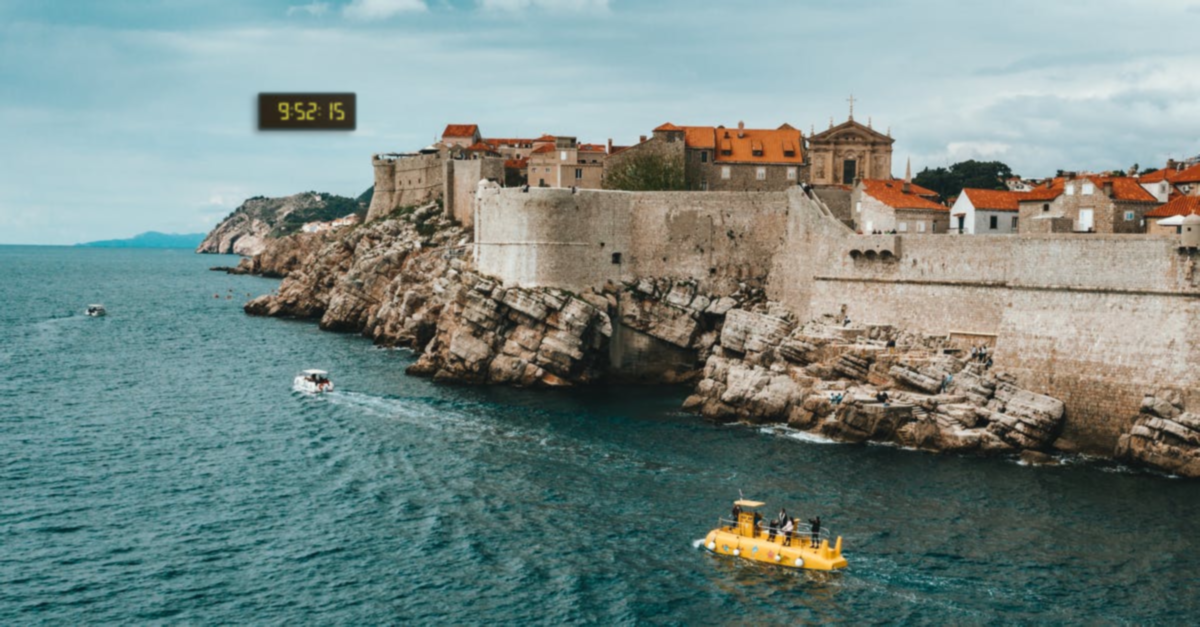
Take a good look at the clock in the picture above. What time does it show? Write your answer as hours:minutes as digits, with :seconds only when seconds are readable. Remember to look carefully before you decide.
9:52:15
